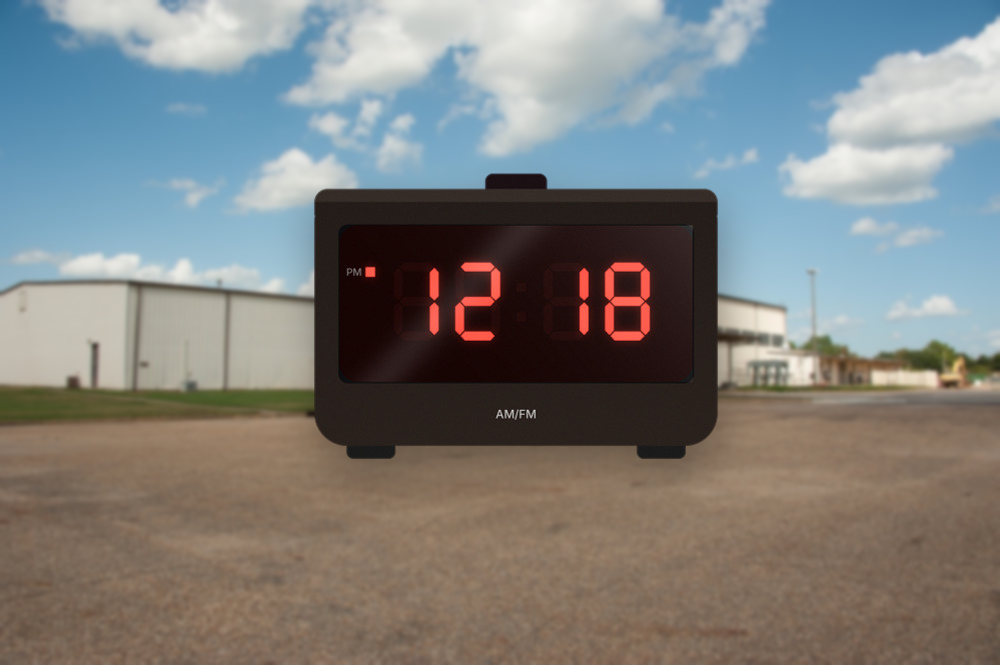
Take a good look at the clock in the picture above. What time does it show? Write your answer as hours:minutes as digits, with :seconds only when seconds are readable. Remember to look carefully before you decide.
12:18
